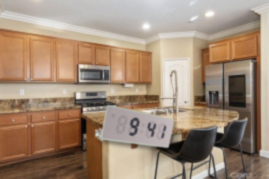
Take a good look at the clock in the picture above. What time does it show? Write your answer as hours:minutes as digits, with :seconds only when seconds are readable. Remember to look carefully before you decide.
9:41
